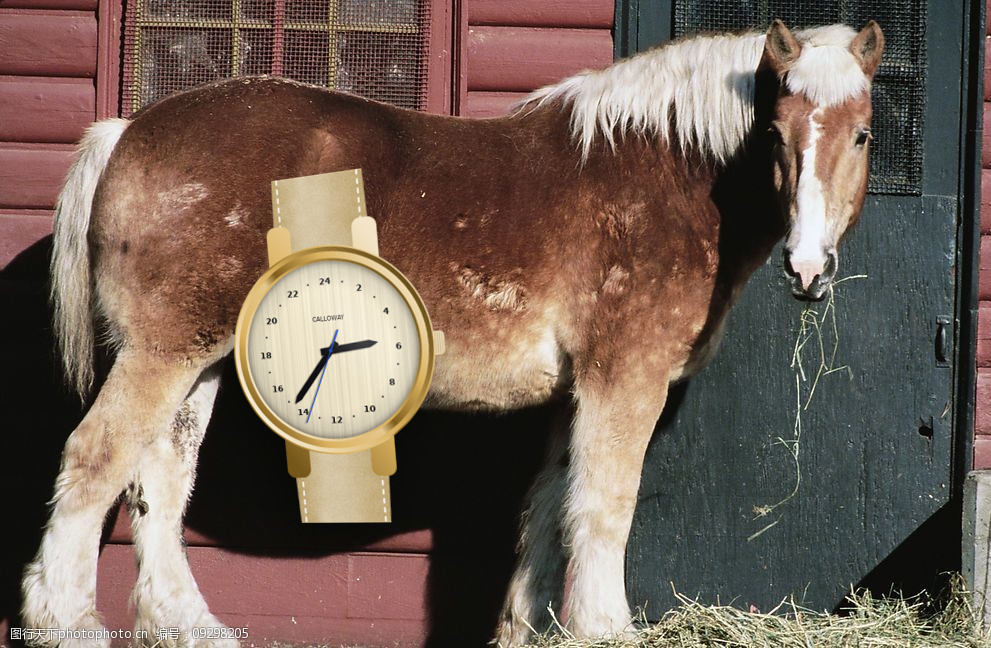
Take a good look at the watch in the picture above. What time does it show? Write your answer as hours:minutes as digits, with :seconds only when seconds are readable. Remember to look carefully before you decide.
5:36:34
